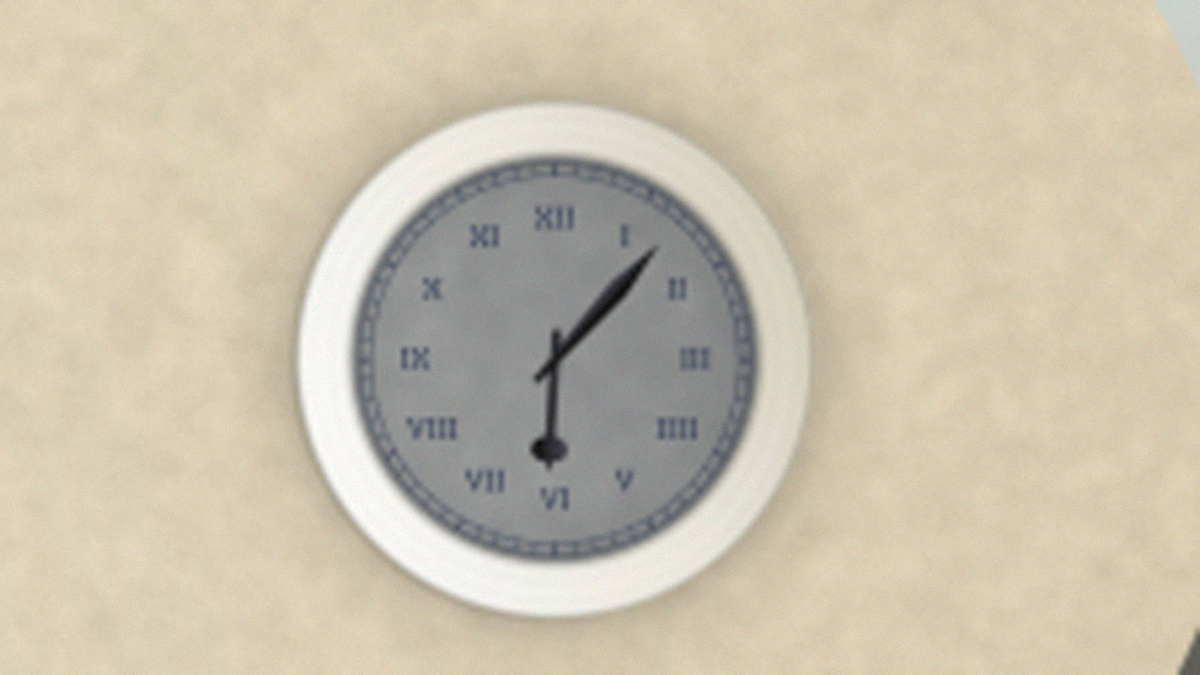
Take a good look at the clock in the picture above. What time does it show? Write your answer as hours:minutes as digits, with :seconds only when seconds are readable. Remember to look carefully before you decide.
6:07
